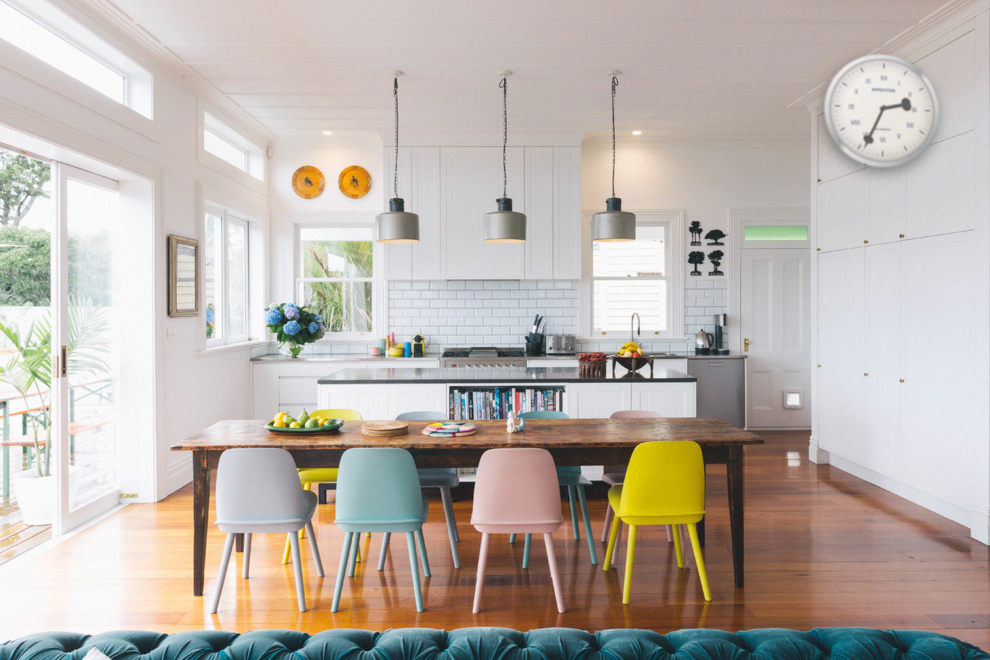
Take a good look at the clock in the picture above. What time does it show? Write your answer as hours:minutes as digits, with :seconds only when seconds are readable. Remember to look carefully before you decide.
2:34
